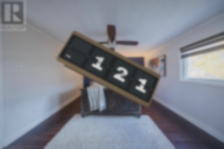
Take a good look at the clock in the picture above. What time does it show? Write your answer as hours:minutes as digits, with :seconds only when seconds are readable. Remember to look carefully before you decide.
1:21
